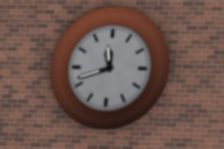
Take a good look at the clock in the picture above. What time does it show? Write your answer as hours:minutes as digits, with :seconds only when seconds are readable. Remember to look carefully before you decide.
11:42
